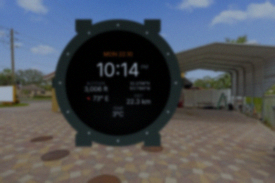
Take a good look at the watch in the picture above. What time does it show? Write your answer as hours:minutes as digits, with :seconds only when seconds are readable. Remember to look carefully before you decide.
10:14
